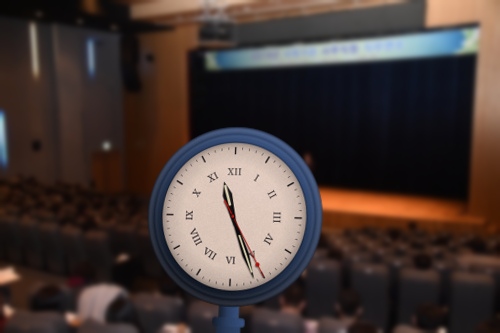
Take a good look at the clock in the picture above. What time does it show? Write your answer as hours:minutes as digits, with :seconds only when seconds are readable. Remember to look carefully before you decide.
11:26:25
